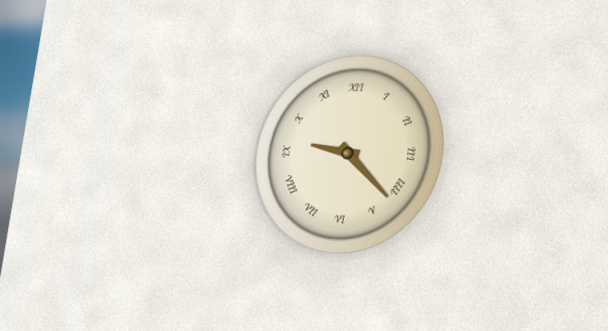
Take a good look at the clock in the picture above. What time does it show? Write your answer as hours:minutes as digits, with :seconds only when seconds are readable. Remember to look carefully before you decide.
9:22
